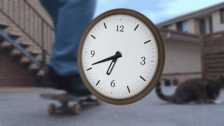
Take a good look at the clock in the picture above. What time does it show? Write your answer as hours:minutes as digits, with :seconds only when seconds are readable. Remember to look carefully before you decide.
6:41
